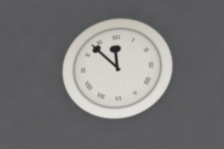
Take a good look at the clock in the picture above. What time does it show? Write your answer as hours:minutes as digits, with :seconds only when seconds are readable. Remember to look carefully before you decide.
11:53
